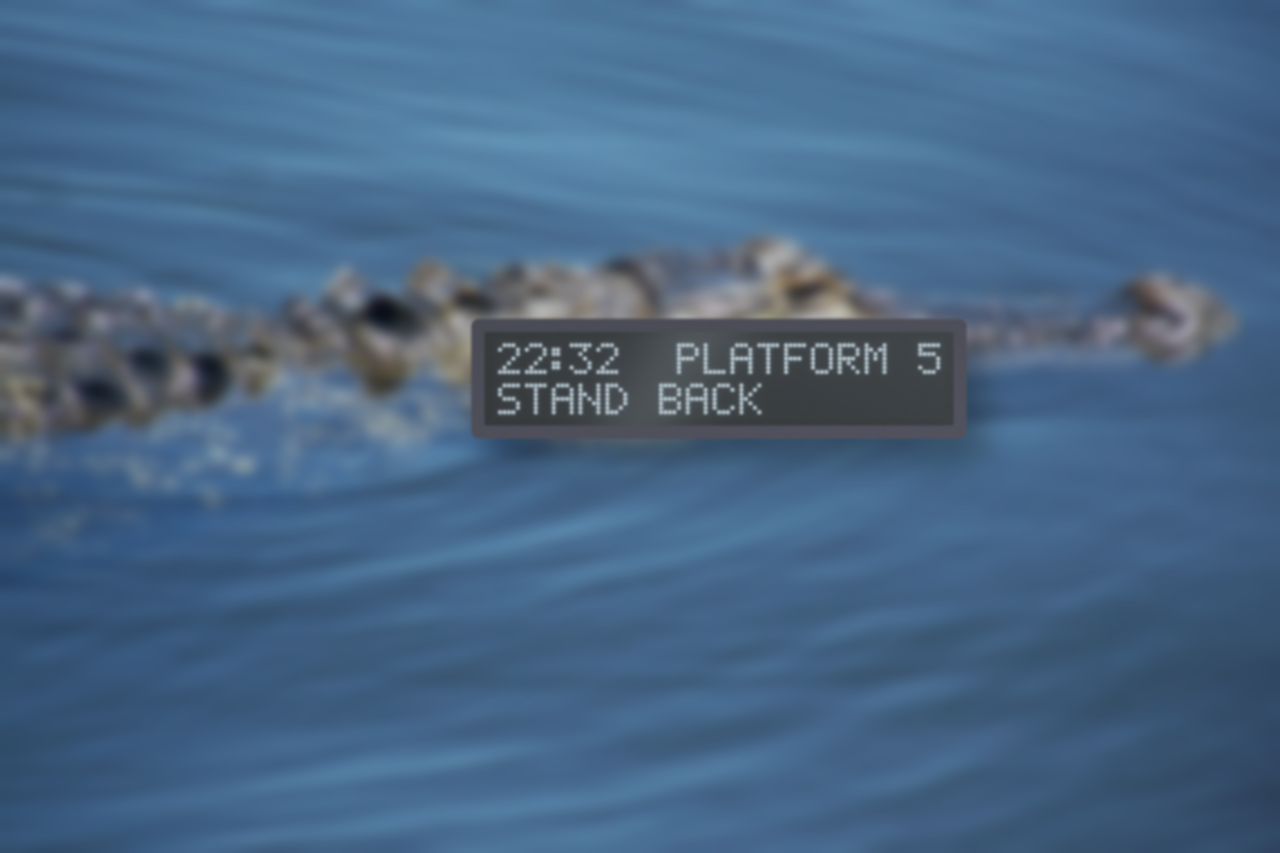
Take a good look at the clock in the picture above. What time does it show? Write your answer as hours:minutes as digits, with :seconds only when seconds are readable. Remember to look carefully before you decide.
22:32
